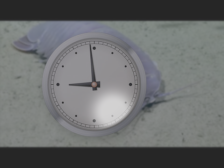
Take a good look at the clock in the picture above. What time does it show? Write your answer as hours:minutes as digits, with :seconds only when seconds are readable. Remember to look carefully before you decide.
8:59
